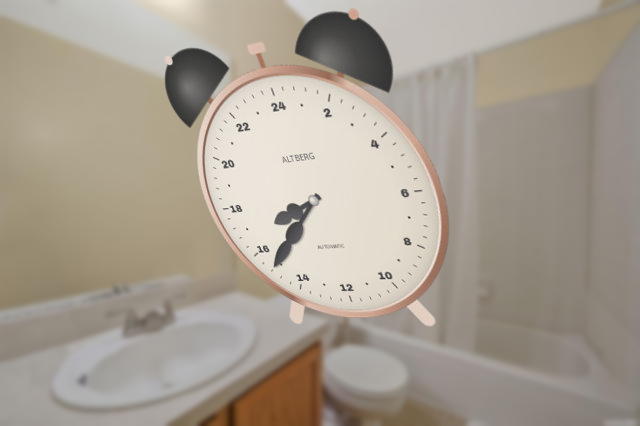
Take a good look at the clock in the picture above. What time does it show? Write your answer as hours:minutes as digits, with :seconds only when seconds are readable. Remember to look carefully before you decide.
16:38
